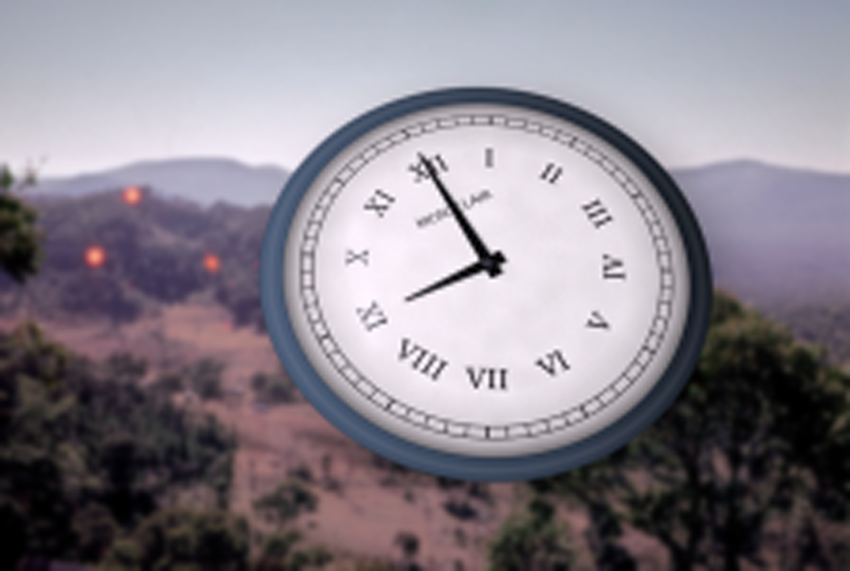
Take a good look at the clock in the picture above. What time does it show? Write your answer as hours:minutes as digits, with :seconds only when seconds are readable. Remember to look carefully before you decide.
9:00
